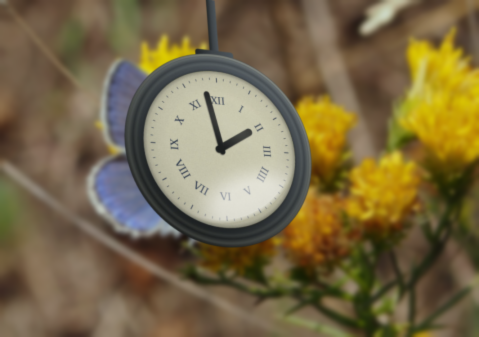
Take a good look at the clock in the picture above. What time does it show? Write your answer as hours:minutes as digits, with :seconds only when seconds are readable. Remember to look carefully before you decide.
1:58
